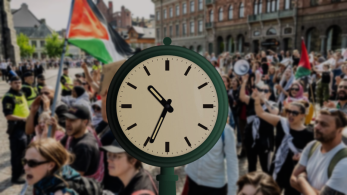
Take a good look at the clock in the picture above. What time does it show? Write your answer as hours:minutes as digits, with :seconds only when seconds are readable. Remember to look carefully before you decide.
10:34
